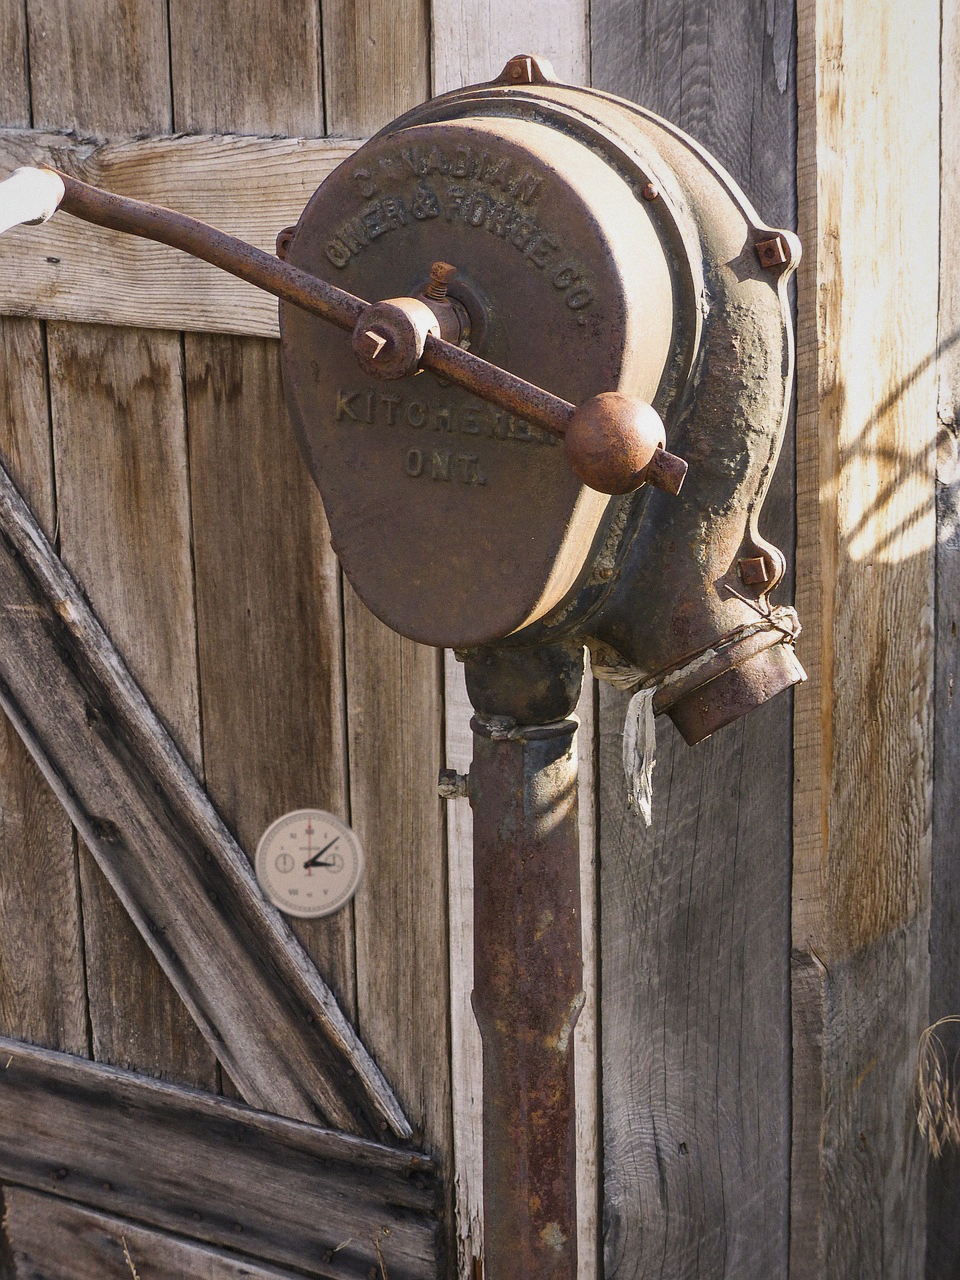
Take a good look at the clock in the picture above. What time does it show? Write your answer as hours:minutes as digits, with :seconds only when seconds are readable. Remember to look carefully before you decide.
3:08
